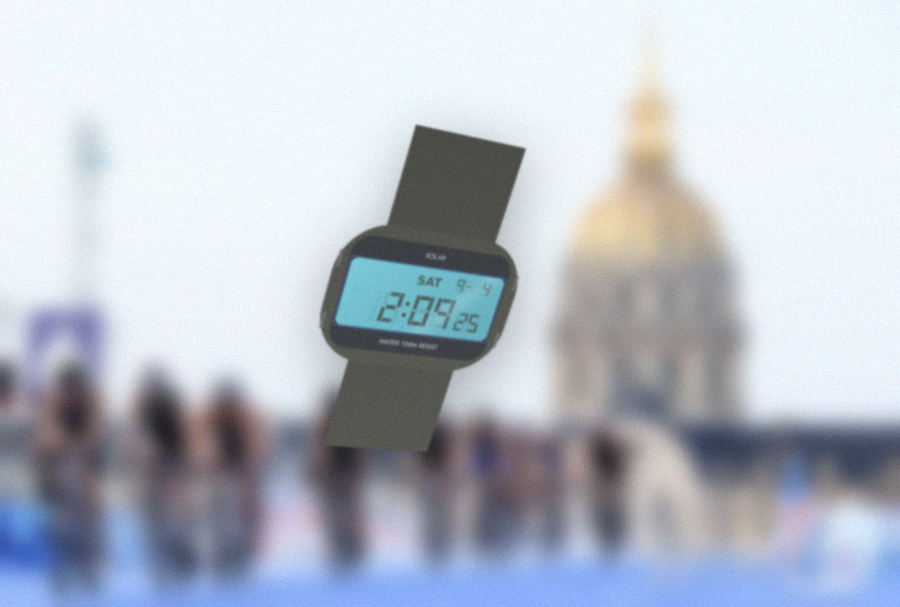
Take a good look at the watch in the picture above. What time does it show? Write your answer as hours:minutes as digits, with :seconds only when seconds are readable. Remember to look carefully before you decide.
2:09:25
